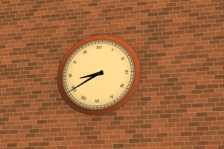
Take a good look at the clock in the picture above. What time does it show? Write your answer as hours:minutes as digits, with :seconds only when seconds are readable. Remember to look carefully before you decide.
8:40
